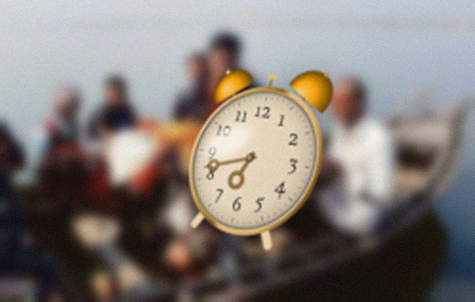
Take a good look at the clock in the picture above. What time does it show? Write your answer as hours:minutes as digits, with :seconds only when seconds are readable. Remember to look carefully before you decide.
6:42
